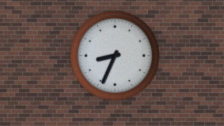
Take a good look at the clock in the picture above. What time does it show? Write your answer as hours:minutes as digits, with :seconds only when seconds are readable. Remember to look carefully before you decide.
8:34
